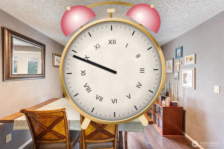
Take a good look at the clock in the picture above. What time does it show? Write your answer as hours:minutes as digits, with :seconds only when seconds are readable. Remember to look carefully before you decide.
9:49
